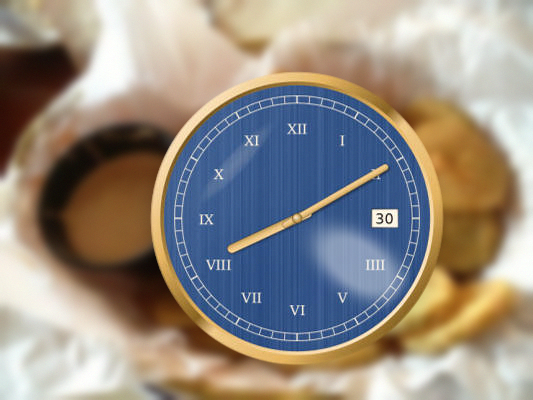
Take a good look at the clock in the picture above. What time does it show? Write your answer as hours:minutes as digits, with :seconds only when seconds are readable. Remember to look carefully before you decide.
8:10
